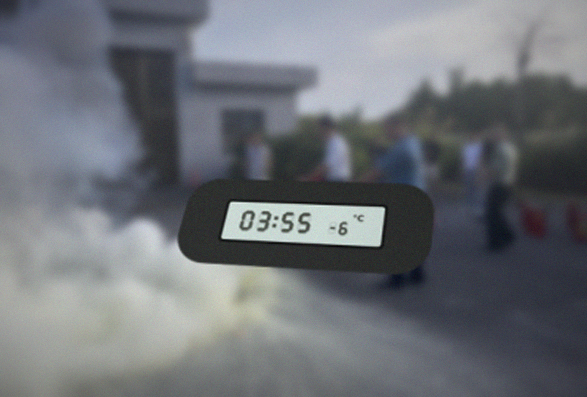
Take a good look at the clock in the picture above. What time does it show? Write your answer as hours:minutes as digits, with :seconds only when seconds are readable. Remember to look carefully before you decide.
3:55
